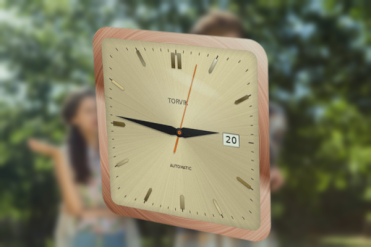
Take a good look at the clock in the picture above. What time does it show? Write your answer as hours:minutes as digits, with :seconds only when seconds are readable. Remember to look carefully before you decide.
2:46:03
